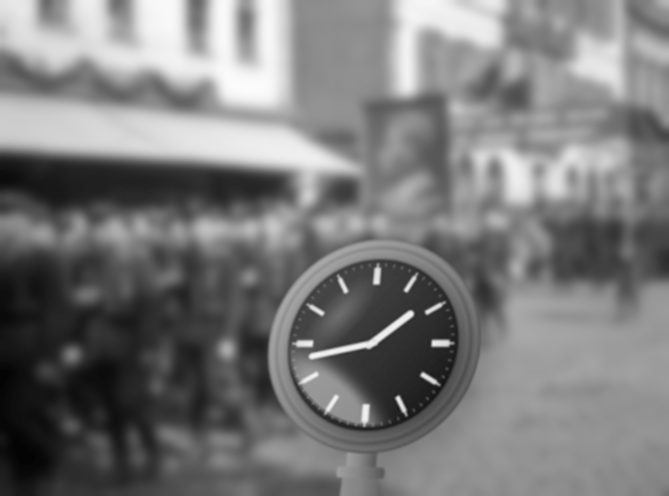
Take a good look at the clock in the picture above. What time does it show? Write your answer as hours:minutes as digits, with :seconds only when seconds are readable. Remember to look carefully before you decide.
1:43
